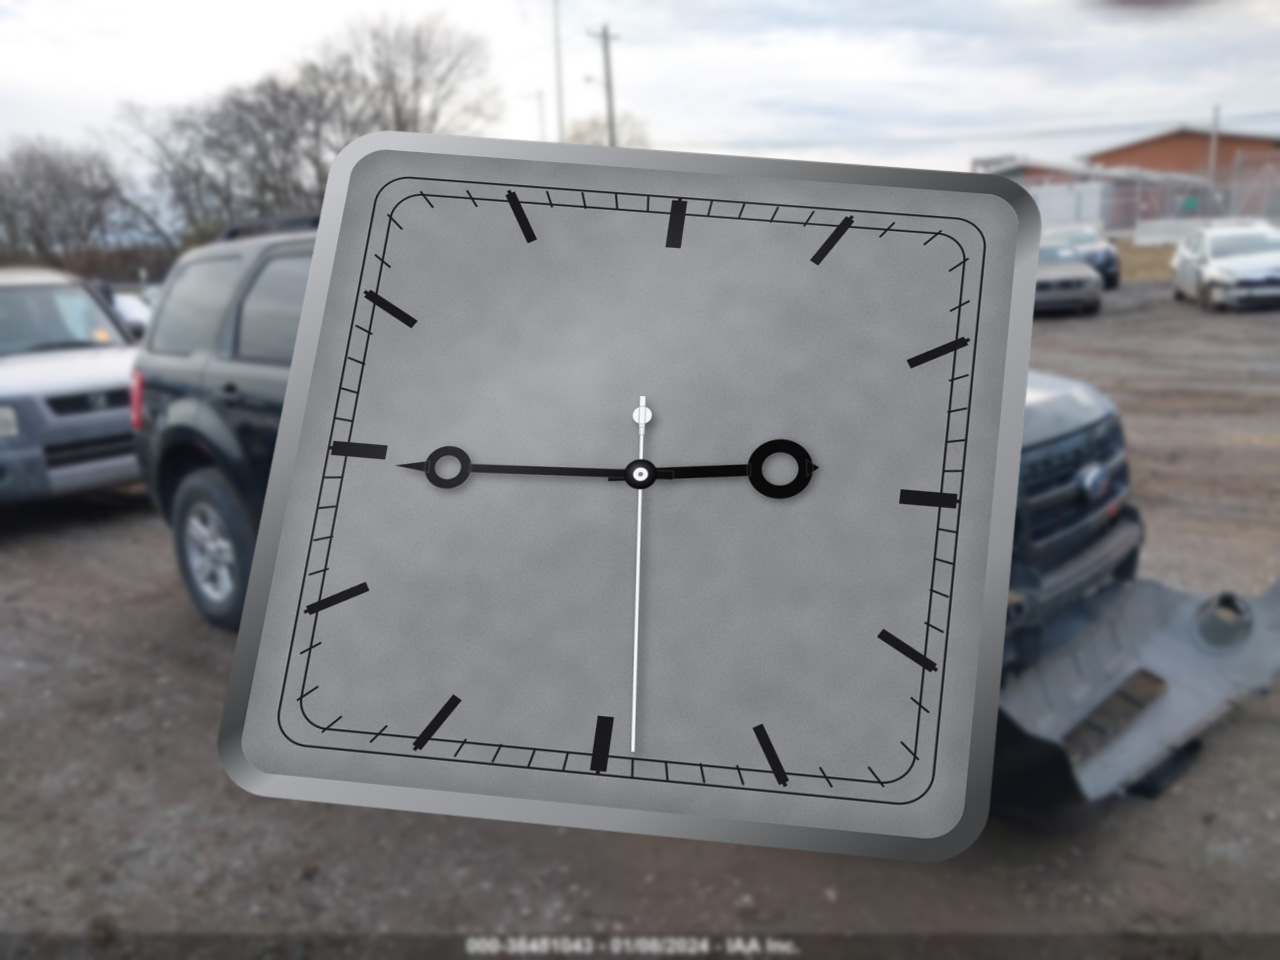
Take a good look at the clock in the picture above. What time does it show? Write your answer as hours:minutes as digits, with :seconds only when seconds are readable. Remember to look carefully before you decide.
2:44:29
